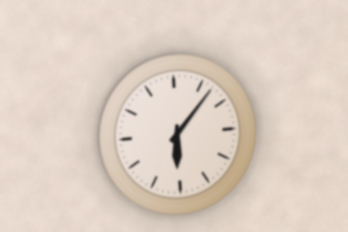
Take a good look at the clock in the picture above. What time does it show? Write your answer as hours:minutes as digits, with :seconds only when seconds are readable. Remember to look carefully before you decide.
6:07
